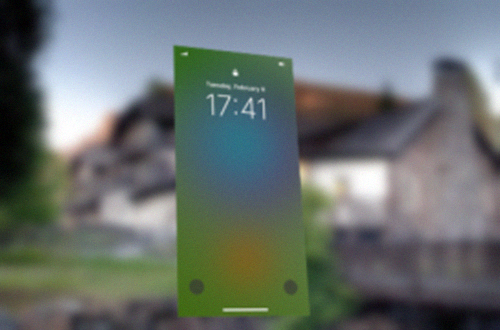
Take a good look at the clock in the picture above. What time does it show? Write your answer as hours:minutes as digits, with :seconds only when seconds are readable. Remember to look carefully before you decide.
17:41
